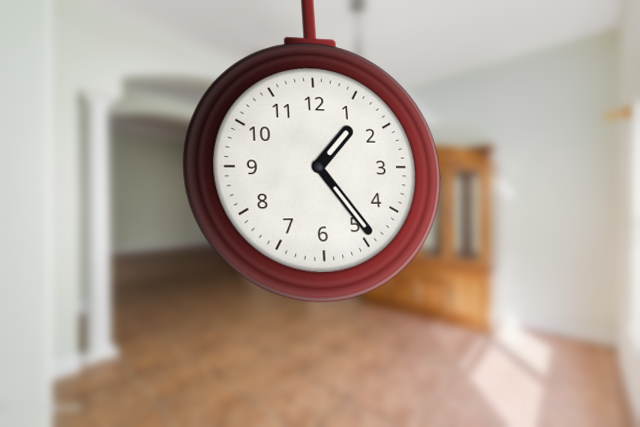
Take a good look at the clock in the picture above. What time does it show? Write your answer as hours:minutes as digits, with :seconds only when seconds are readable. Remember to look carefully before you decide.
1:24
